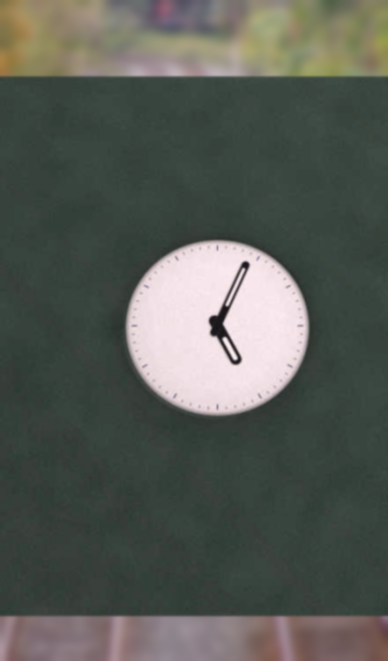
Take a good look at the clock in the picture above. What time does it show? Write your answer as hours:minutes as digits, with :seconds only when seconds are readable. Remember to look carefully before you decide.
5:04
